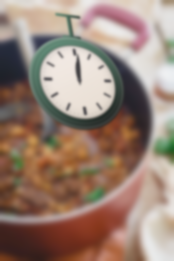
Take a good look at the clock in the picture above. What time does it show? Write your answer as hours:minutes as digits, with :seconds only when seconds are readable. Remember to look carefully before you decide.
12:01
